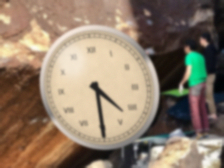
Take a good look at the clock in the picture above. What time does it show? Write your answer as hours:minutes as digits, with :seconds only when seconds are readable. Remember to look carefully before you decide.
4:30
